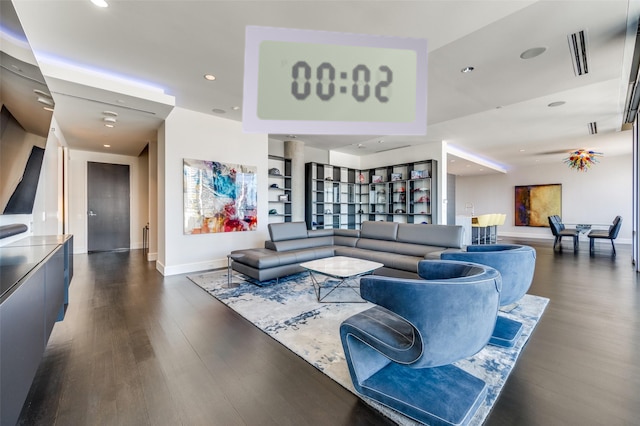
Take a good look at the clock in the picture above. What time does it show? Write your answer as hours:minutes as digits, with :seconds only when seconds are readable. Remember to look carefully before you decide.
0:02
